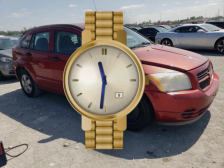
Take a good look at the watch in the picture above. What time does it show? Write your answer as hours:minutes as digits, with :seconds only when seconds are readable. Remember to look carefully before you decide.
11:31
